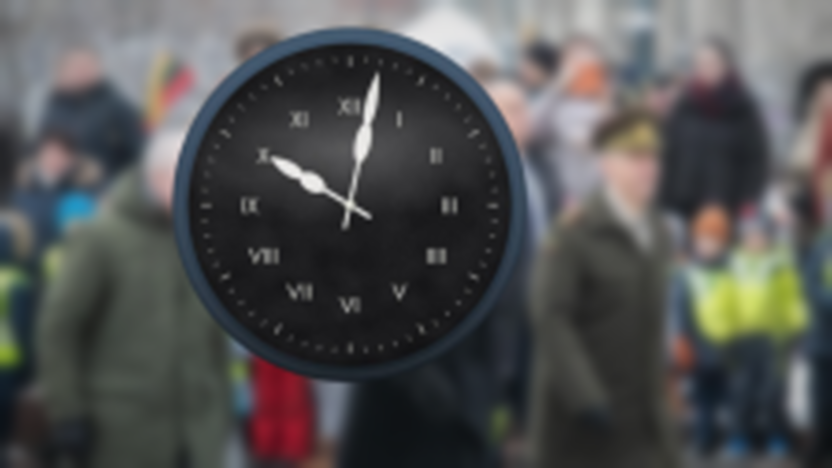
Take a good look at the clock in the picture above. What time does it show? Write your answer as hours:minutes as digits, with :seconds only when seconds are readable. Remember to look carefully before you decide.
10:02
